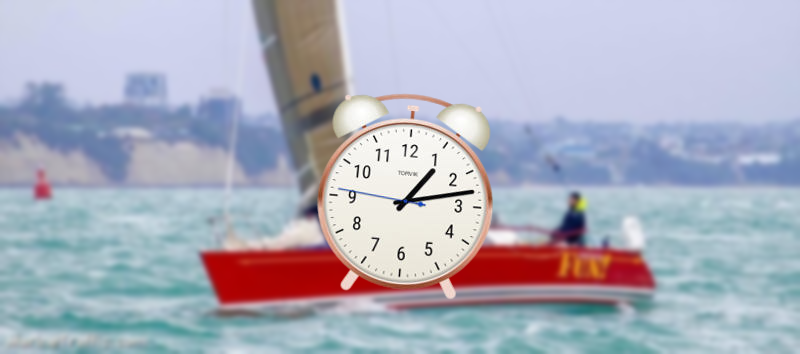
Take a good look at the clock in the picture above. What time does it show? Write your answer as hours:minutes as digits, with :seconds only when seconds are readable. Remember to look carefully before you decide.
1:12:46
